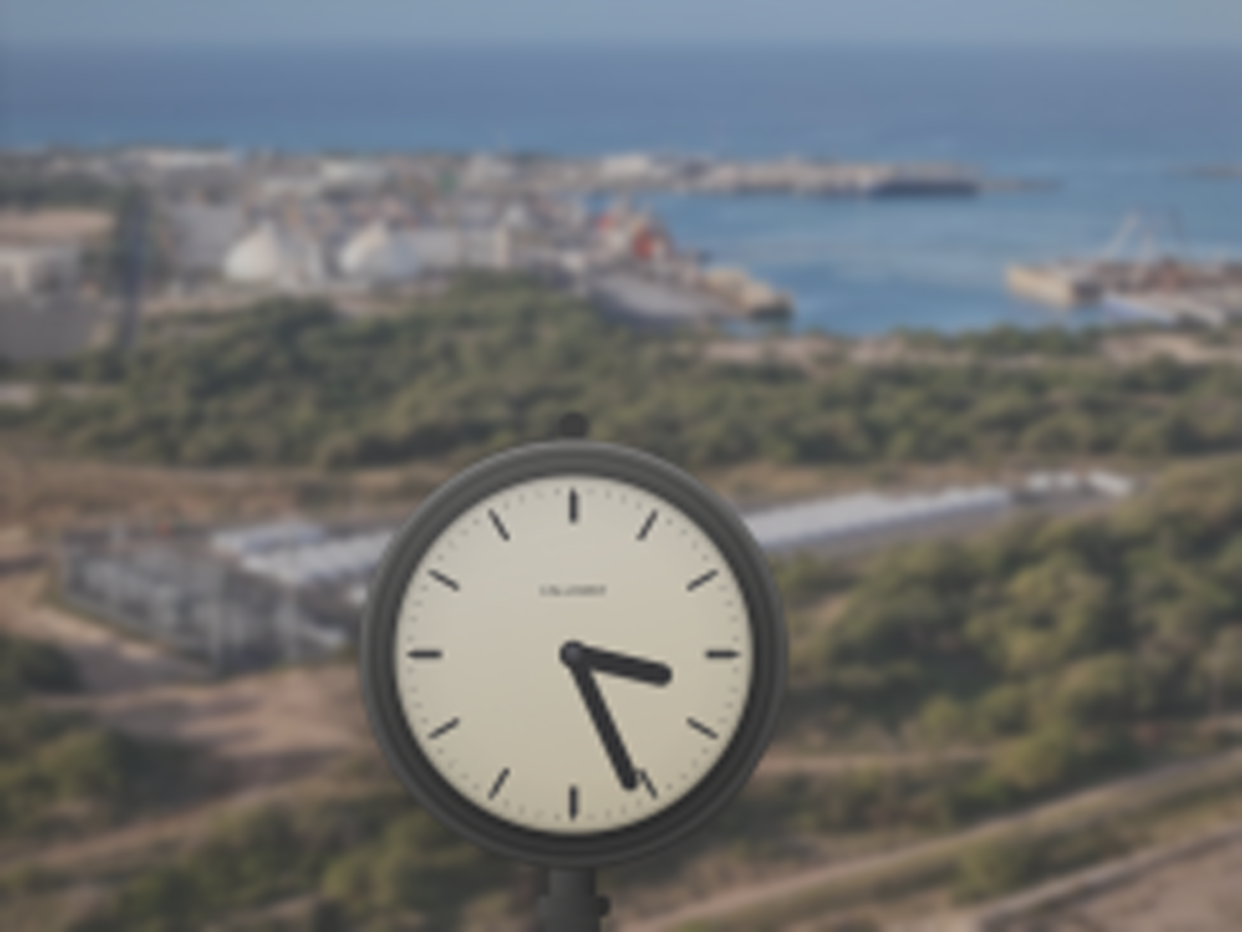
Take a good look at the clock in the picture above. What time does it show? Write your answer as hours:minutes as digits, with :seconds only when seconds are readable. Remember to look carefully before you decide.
3:26
